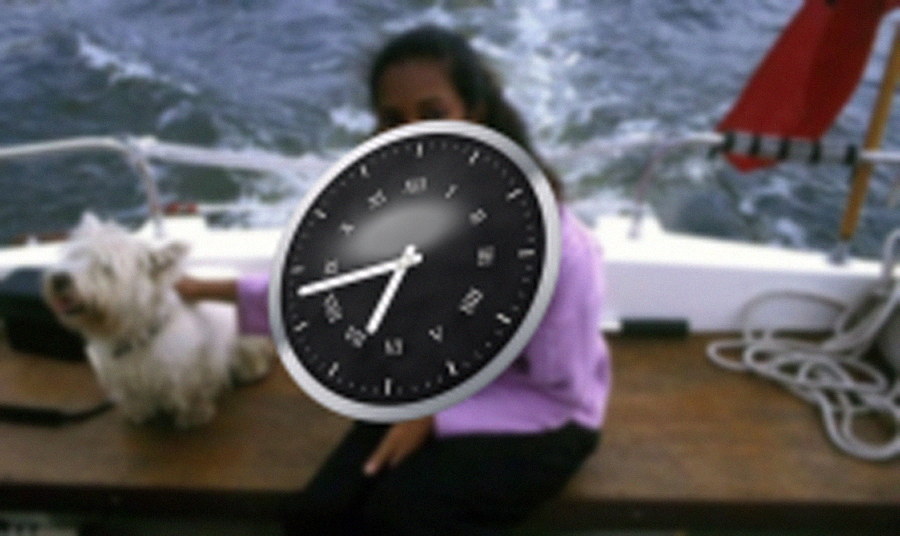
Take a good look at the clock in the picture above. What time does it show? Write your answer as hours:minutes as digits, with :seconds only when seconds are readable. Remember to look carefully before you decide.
6:43
